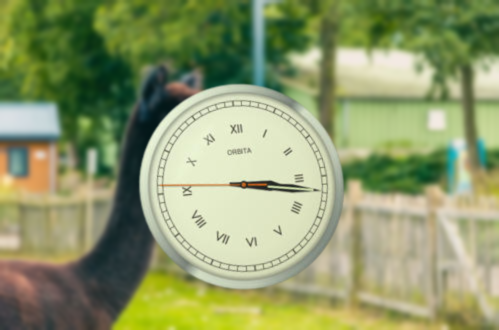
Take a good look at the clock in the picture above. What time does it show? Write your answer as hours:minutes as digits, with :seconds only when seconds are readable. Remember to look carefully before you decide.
3:16:46
